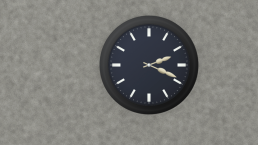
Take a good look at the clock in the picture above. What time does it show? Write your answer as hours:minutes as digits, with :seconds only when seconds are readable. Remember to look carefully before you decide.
2:19
